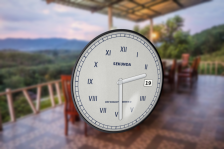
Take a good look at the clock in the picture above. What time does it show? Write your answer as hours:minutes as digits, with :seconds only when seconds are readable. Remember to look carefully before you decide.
2:29
